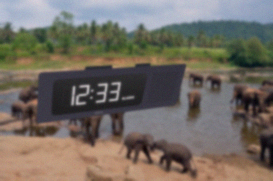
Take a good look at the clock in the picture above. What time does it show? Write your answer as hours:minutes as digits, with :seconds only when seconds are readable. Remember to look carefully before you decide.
12:33
